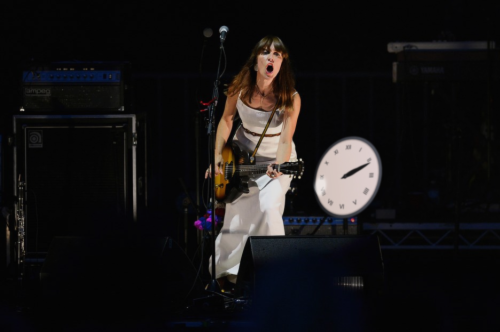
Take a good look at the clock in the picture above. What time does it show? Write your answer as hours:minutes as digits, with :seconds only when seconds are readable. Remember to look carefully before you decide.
2:11
